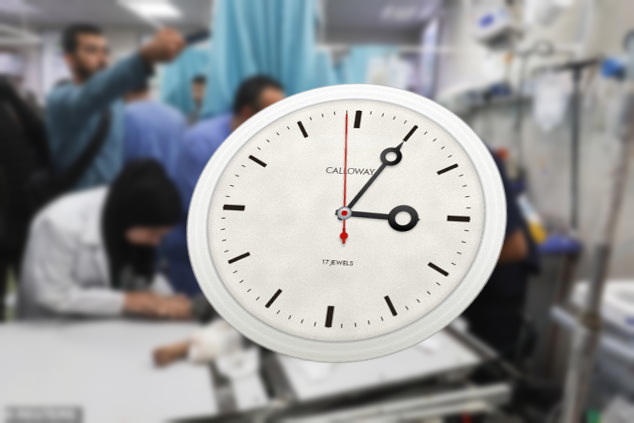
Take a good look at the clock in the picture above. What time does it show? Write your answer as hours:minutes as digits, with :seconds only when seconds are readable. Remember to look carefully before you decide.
3:04:59
